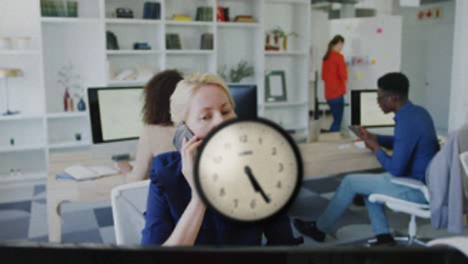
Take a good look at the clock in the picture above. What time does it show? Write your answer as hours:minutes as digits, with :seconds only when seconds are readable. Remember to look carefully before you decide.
5:26
